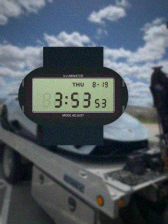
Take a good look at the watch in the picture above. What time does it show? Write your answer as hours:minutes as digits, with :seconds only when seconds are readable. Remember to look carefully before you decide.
3:53:53
